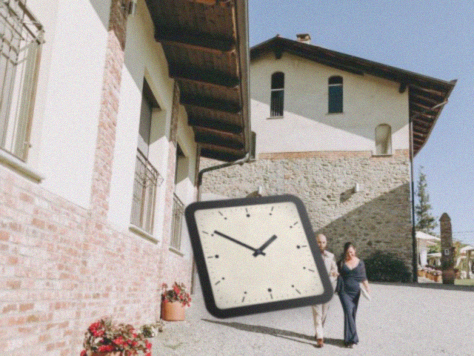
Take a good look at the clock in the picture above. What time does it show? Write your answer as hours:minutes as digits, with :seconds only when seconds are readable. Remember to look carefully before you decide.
1:51
